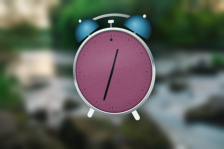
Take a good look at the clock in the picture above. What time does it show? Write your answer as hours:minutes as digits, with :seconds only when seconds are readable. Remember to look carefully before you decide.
12:33
